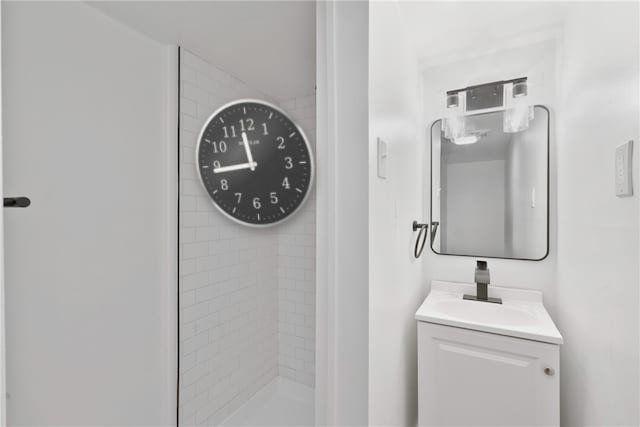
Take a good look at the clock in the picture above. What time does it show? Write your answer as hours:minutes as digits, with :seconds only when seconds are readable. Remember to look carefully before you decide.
11:44
